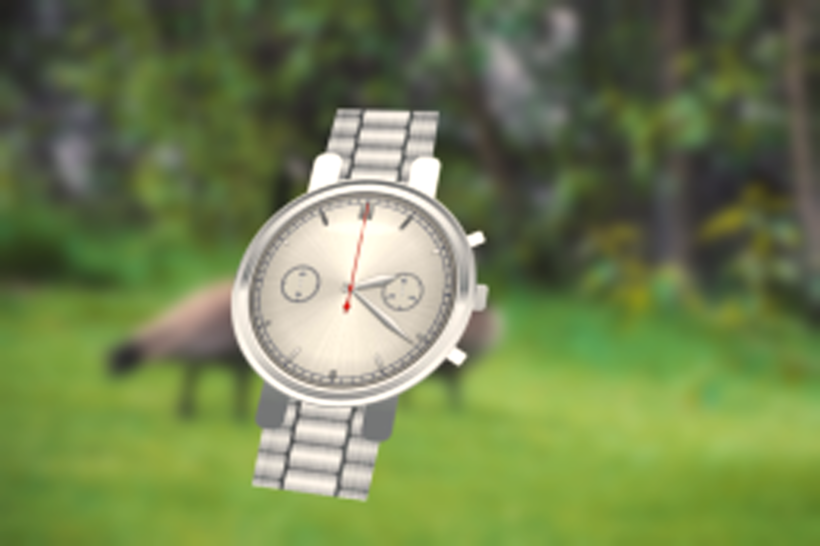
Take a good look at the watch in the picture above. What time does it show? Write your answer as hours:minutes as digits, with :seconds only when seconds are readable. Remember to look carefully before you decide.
2:21
